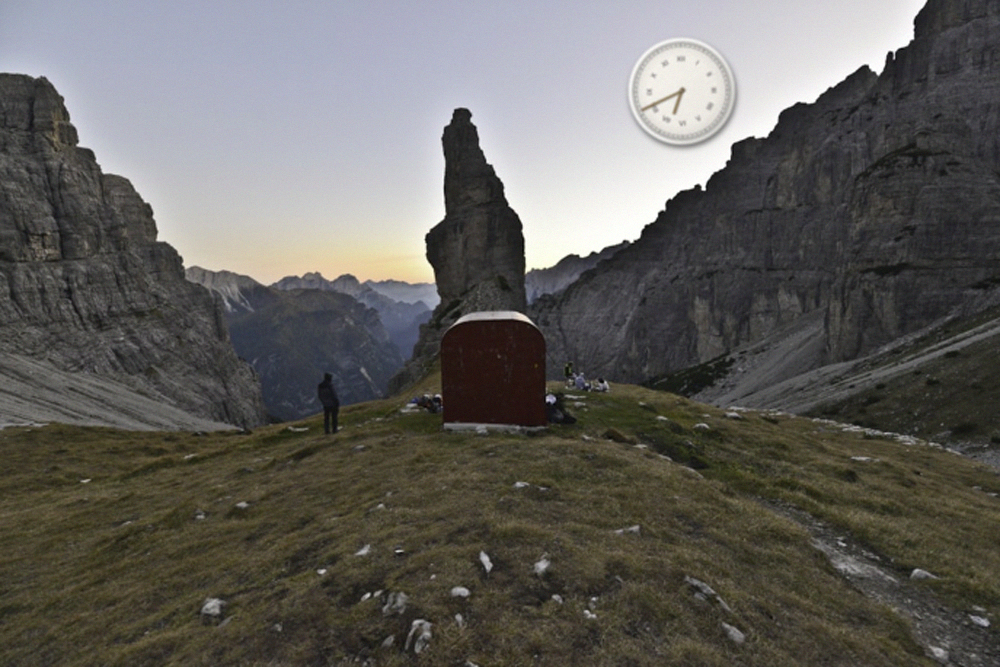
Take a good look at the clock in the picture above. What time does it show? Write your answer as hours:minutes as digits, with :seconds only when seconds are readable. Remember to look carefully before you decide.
6:41
